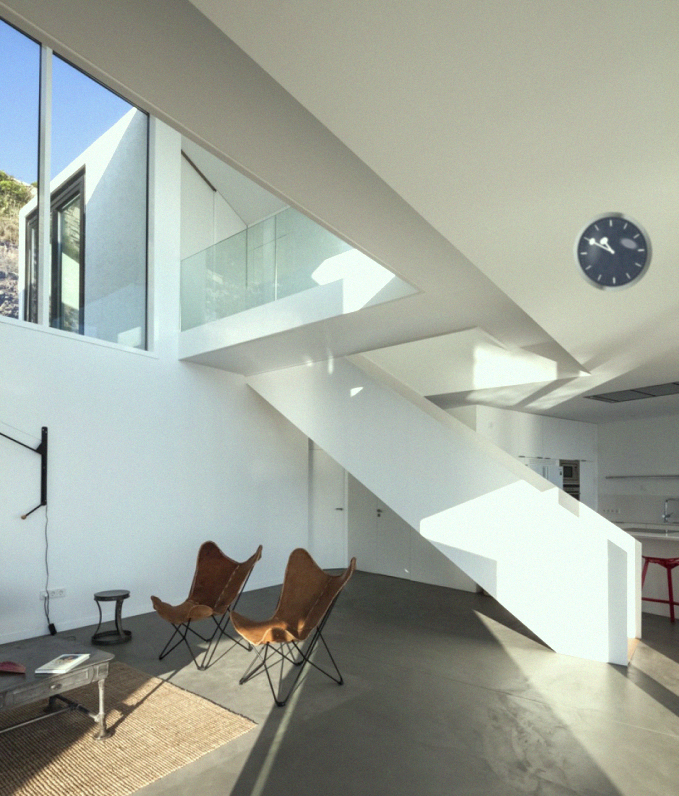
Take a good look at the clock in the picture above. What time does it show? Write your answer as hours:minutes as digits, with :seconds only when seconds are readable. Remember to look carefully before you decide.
10:50
